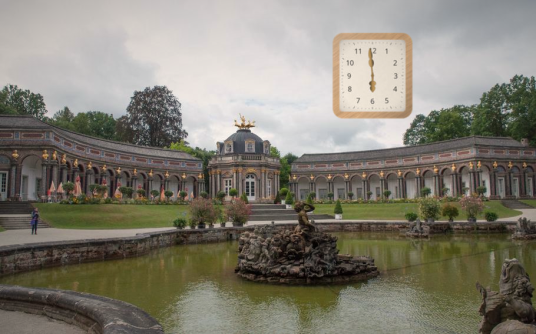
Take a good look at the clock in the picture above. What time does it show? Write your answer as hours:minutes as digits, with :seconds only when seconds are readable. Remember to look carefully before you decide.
5:59
